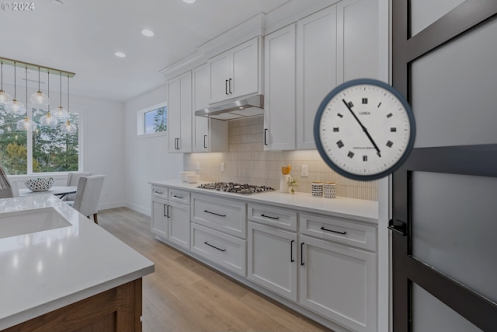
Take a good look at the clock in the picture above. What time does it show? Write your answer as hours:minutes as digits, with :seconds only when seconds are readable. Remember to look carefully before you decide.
4:54
